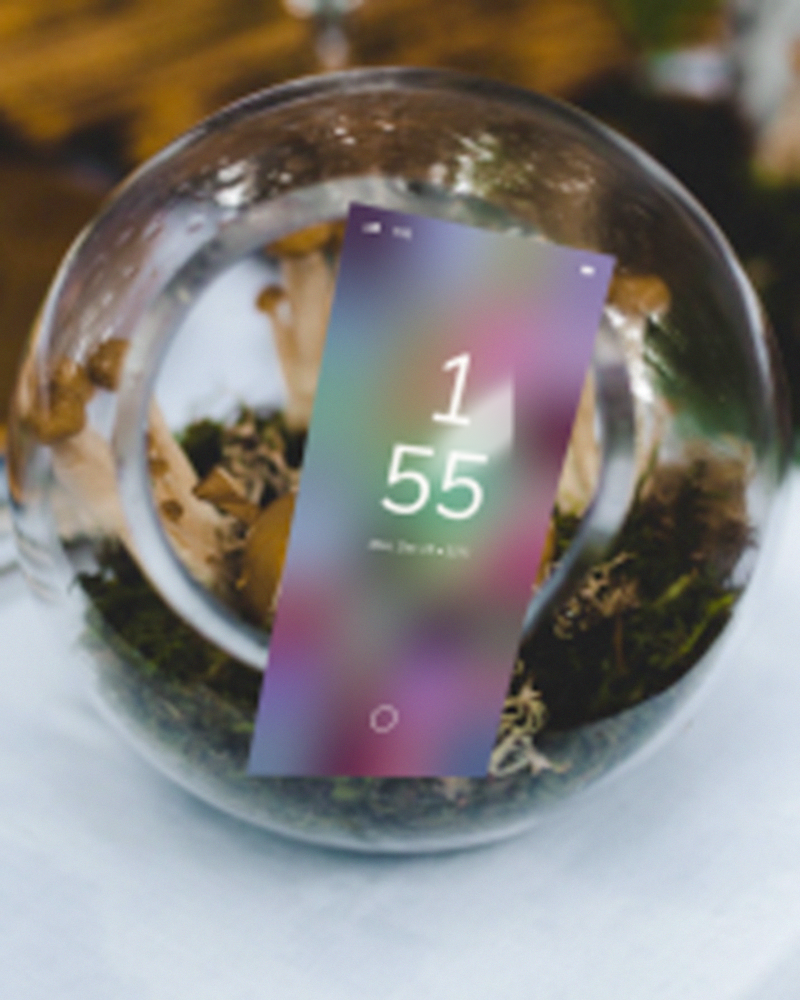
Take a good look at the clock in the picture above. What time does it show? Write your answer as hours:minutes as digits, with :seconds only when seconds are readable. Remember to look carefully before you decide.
1:55
